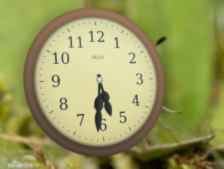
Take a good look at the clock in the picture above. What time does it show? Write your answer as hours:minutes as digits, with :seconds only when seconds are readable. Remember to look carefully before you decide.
5:31
